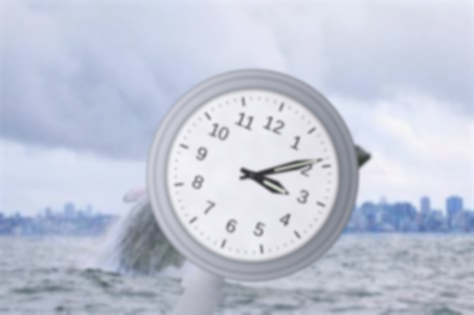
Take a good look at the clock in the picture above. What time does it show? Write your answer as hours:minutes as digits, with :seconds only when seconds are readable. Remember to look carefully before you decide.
3:09
